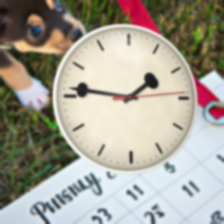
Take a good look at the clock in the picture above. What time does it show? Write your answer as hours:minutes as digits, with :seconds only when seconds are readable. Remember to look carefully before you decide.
1:46:14
